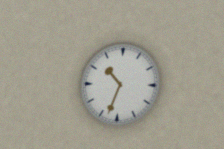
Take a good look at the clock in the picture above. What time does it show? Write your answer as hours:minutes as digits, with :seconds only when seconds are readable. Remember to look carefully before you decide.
10:33
